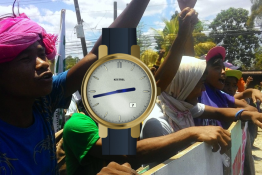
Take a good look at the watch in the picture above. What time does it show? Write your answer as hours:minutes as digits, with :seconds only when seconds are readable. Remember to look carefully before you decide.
2:43
